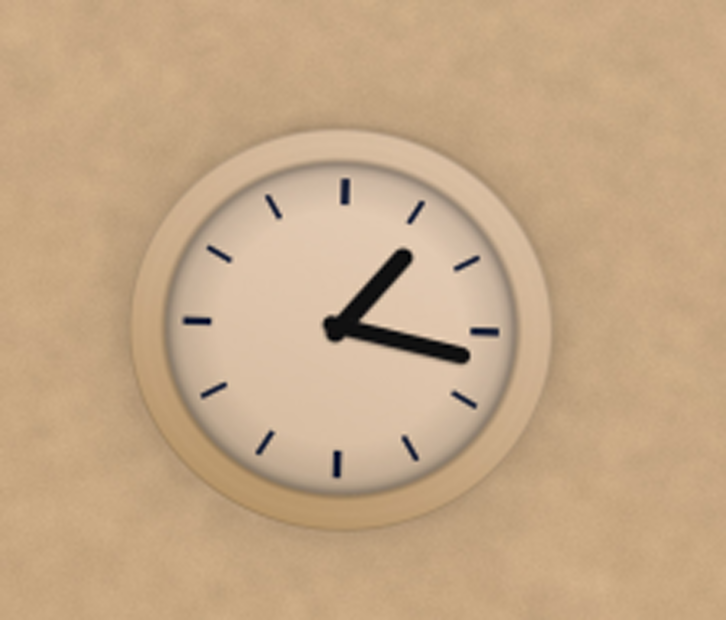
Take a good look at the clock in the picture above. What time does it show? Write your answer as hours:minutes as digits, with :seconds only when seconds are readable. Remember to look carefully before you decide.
1:17
